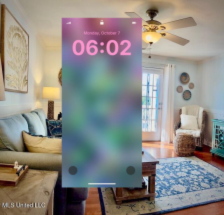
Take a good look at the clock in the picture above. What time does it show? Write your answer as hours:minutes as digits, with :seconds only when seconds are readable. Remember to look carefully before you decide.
6:02
